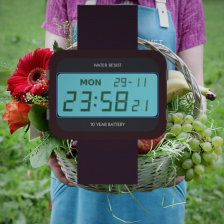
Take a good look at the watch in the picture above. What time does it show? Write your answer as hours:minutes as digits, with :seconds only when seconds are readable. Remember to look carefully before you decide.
23:58:21
